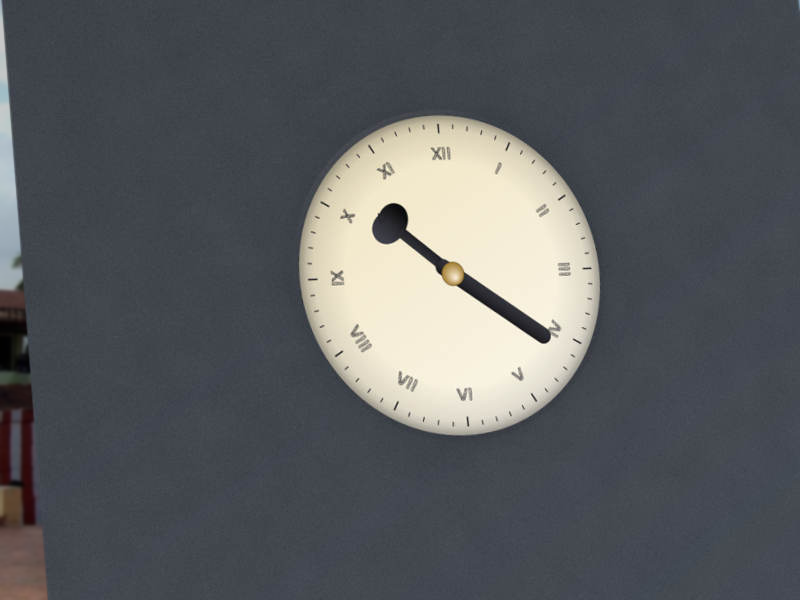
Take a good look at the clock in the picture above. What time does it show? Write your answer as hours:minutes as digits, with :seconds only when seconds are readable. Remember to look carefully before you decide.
10:21
